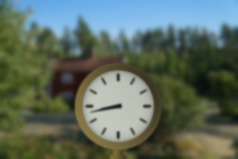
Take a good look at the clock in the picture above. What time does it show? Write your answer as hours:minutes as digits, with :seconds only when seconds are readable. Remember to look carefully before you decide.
8:43
